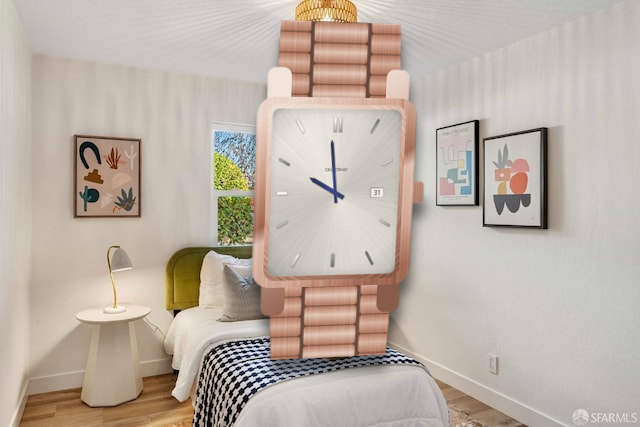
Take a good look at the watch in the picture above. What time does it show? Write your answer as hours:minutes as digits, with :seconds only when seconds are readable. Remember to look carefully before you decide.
9:59
